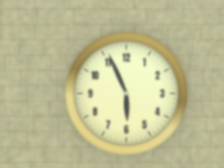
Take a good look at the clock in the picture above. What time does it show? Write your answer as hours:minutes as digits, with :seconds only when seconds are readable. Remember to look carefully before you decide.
5:56
